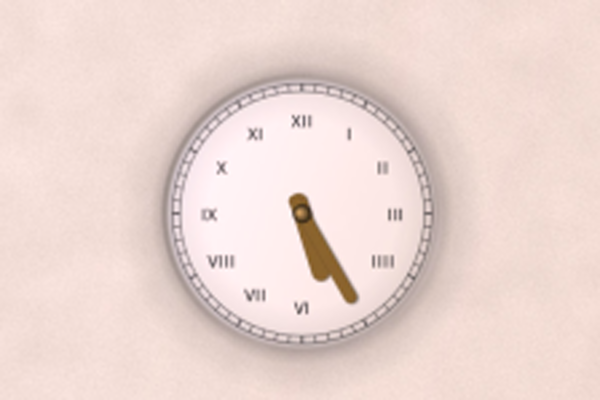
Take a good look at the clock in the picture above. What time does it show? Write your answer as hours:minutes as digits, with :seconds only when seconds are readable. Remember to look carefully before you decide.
5:25
